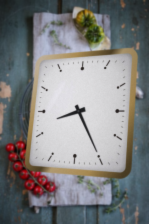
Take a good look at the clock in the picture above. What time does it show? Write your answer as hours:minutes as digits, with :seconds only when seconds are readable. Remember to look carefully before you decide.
8:25
